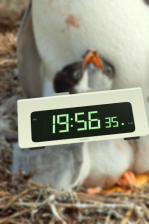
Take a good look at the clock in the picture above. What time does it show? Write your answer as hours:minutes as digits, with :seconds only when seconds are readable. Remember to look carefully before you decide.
19:56:35
